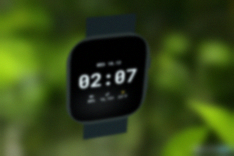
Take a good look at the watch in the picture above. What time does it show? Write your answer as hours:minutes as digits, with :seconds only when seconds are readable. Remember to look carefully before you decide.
2:07
